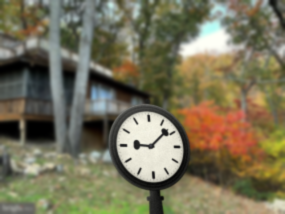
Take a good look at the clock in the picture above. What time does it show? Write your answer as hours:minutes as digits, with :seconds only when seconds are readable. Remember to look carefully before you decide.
9:08
